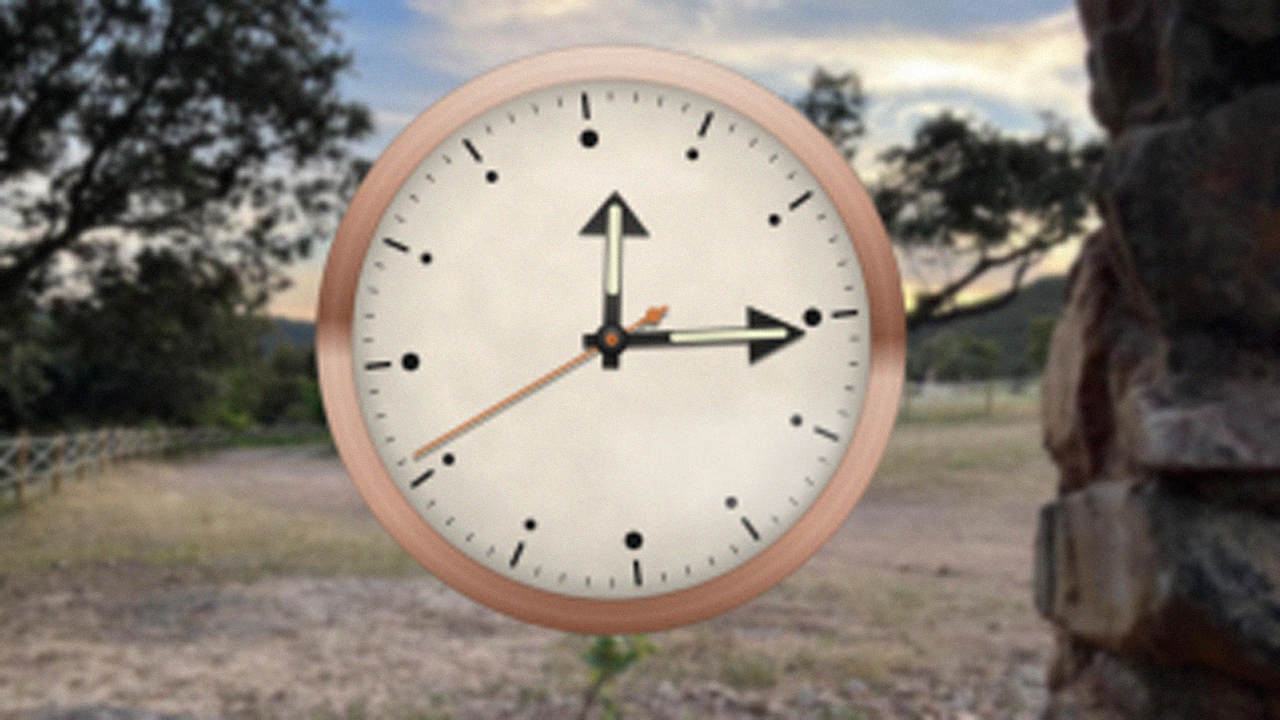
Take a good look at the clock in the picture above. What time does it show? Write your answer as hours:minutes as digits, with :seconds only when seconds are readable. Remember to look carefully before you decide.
12:15:41
